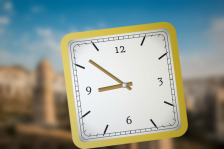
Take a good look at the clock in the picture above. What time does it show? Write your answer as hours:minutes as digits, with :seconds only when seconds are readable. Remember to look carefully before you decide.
8:52
